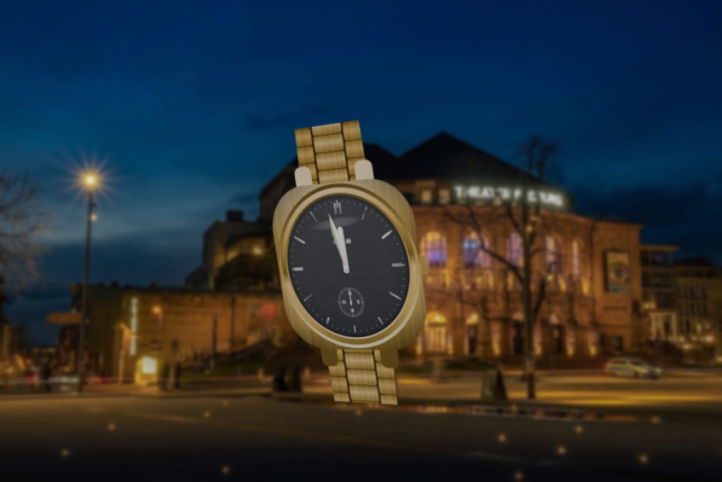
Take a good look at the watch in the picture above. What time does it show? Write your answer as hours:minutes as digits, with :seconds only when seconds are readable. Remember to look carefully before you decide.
11:58
